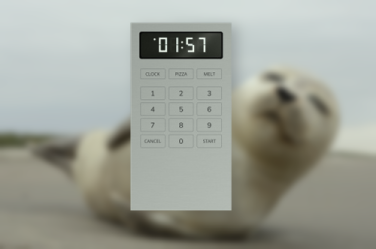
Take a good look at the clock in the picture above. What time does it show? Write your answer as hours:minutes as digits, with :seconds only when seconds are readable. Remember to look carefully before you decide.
1:57
